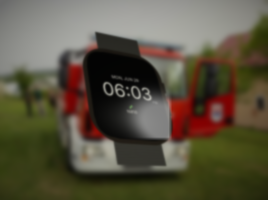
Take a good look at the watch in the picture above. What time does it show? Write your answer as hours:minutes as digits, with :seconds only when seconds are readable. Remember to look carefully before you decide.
6:03
